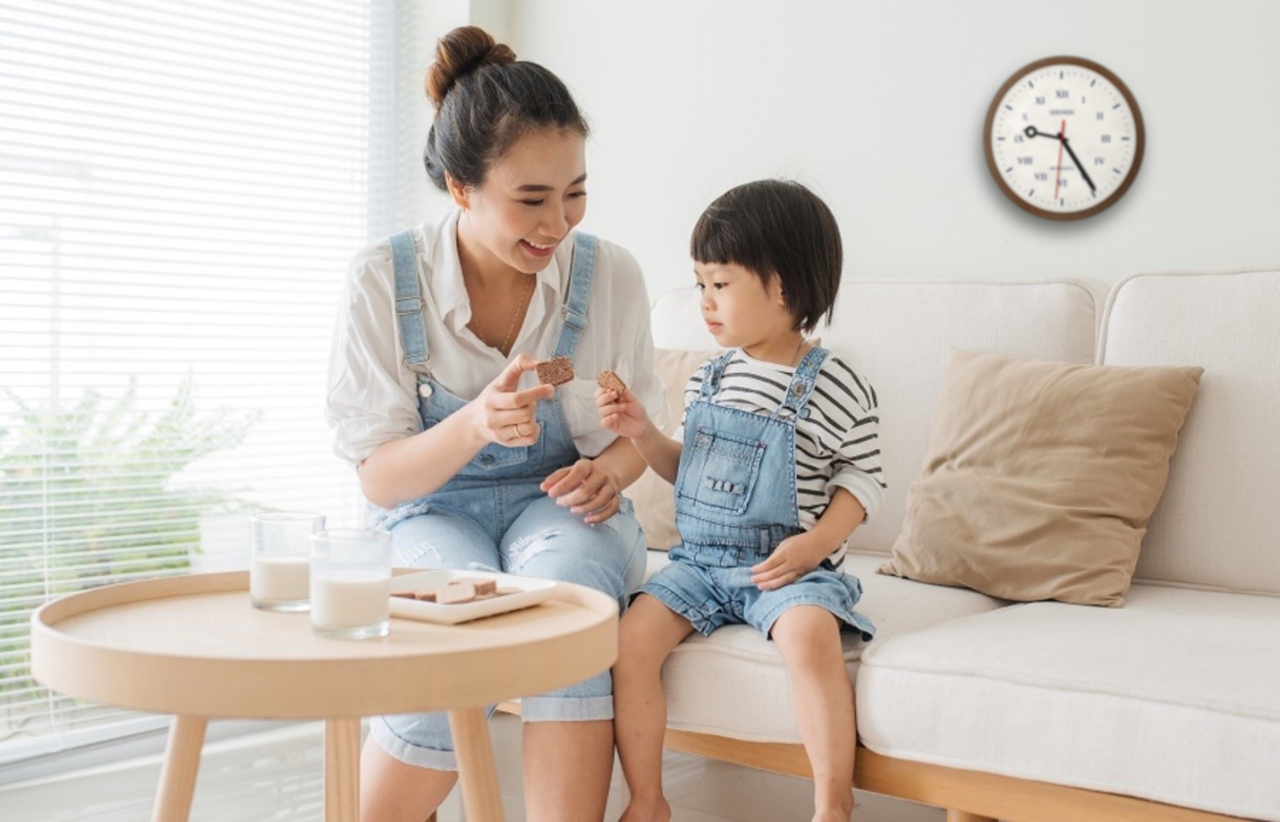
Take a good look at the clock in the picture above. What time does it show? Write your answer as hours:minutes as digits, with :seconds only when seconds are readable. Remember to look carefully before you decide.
9:24:31
